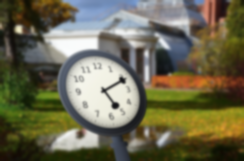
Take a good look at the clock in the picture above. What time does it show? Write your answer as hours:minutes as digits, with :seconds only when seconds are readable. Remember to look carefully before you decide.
5:11
